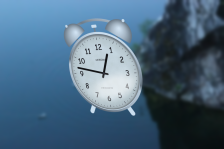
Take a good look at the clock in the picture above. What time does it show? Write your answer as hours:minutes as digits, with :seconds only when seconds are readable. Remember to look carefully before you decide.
12:47
